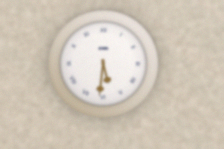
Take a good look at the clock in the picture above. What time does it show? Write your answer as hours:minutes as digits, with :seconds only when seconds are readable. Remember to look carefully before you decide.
5:31
